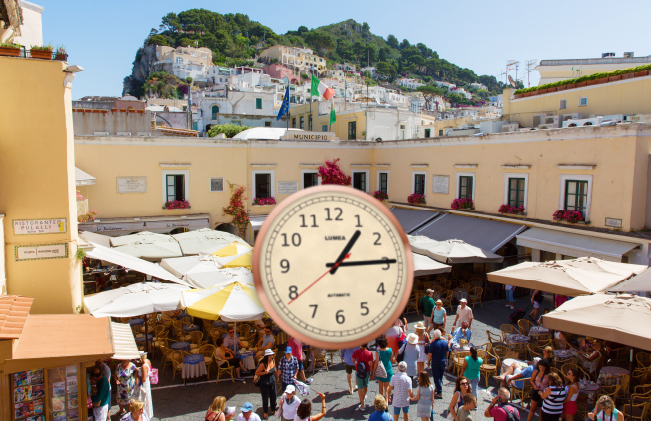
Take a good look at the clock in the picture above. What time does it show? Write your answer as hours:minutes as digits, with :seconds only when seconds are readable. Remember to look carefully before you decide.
1:14:39
